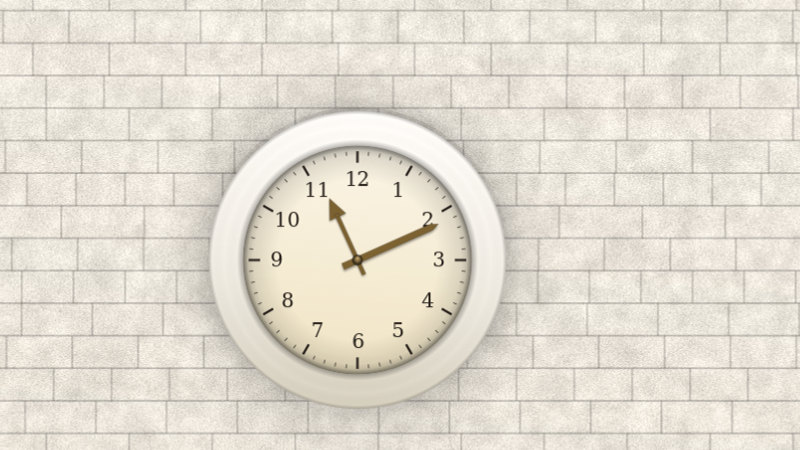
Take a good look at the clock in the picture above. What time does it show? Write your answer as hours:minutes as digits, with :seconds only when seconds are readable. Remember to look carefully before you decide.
11:11
